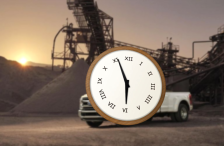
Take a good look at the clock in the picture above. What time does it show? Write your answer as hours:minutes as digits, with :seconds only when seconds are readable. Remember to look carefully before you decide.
5:56
